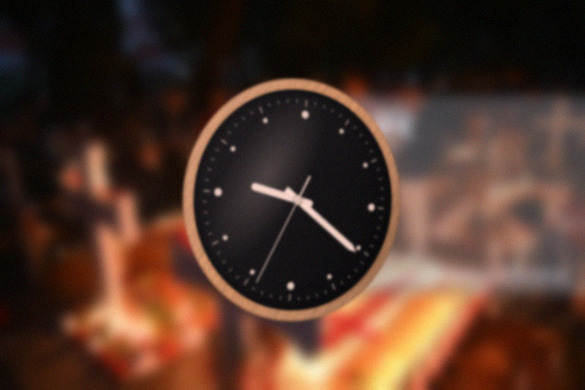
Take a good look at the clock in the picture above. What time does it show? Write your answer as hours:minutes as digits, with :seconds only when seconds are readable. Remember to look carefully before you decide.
9:20:34
